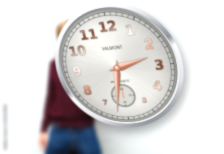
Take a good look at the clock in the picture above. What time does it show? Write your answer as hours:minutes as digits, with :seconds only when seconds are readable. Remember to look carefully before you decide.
2:32
